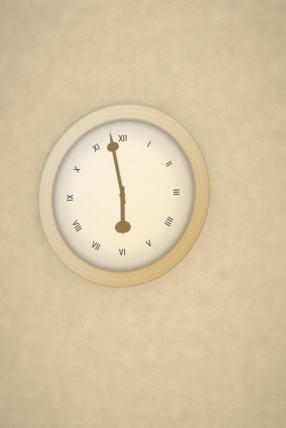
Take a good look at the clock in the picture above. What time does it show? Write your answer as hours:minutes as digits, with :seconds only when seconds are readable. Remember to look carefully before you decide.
5:58
